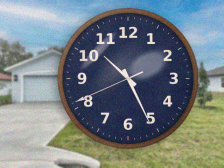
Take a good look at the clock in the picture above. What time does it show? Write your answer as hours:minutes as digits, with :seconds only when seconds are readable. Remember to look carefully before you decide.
10:25:41
